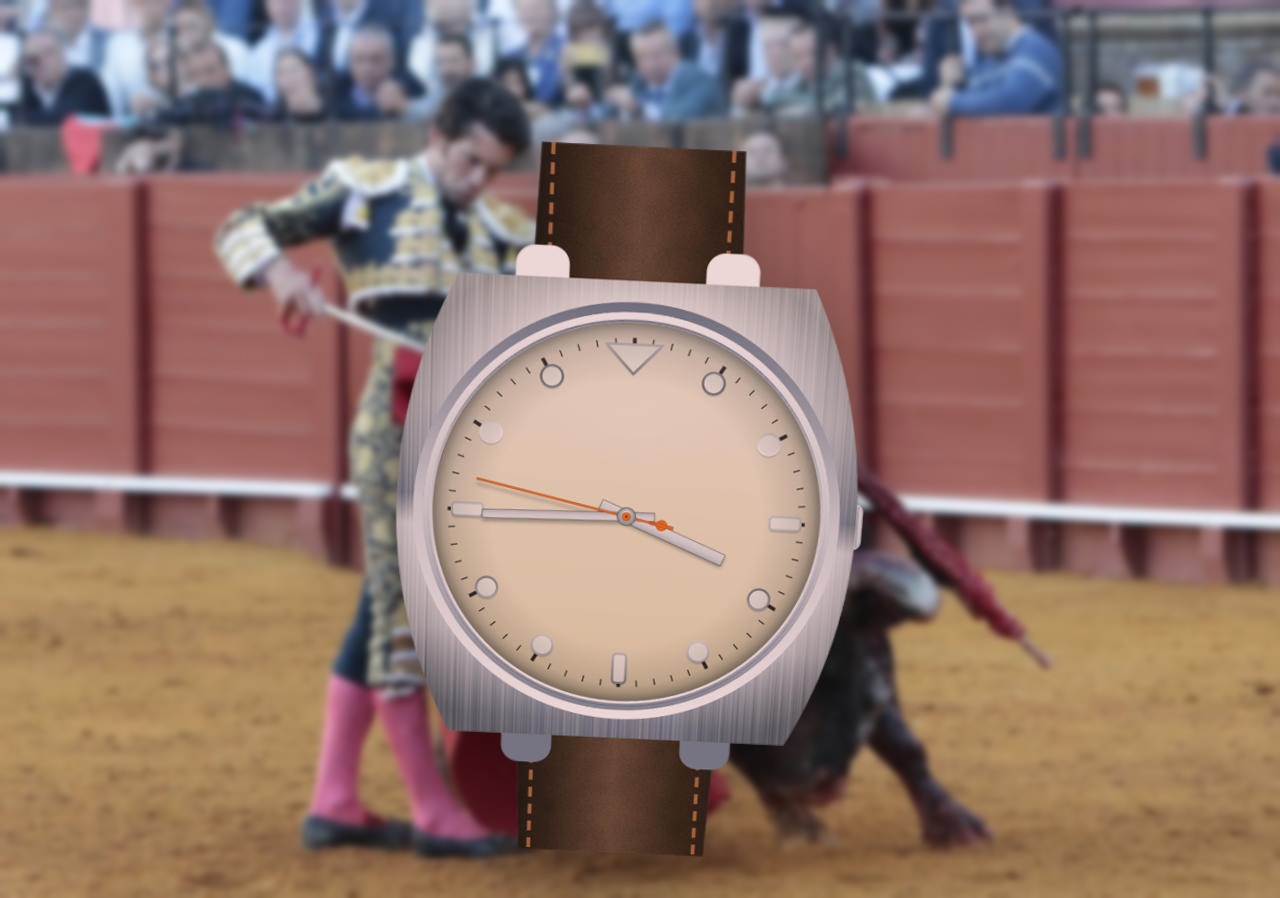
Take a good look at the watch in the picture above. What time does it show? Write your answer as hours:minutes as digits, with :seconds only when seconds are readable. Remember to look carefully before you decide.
3:44:47
